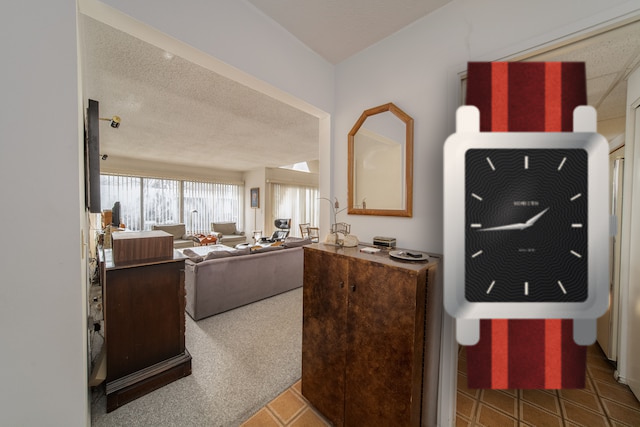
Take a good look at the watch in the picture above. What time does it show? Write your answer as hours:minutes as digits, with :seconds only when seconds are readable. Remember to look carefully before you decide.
1:44
